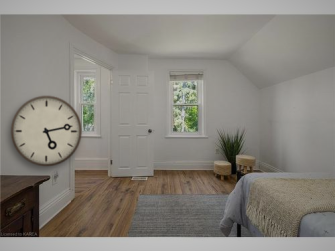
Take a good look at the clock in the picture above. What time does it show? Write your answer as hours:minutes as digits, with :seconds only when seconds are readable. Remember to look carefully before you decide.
5:13
